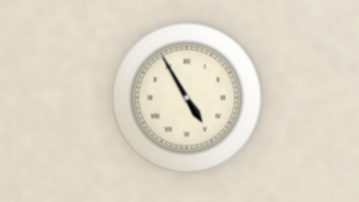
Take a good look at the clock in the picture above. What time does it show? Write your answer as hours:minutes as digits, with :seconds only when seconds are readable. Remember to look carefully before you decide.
4:55
